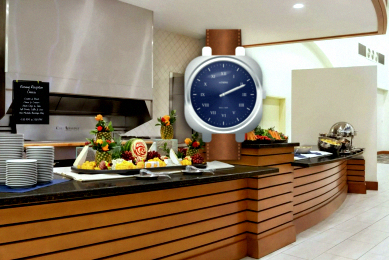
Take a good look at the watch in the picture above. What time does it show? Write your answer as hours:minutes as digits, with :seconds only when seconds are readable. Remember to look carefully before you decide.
2:11
